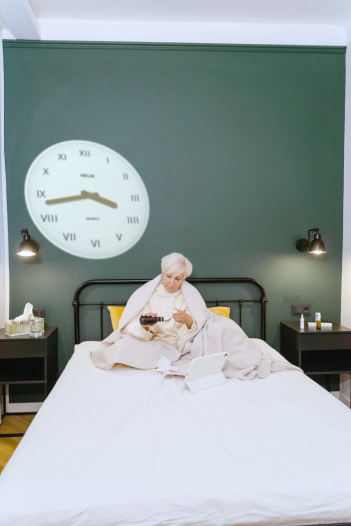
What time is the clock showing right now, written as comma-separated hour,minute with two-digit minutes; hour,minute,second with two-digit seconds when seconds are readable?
3,43
